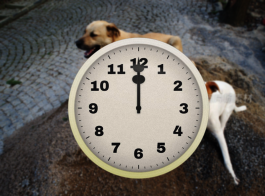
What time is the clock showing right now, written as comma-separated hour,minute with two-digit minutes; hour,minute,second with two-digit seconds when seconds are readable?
12,00
